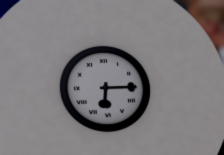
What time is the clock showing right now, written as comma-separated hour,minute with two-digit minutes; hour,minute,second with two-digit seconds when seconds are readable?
6,15
